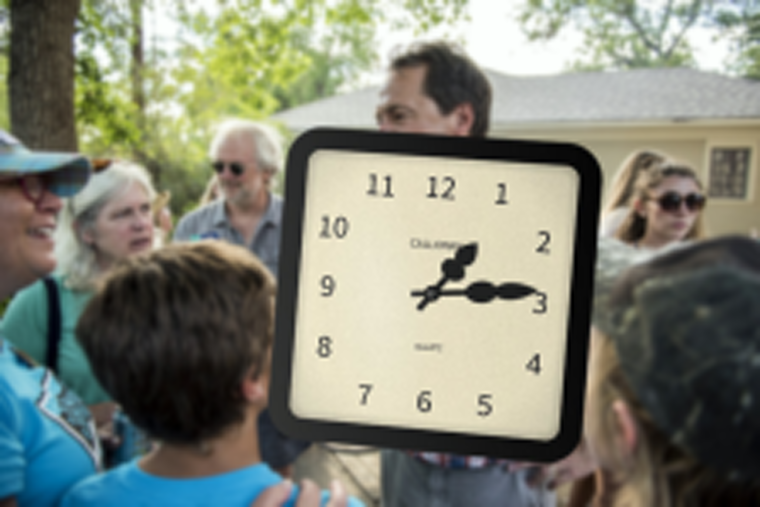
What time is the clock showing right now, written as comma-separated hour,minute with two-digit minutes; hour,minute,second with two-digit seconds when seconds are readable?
1,14
